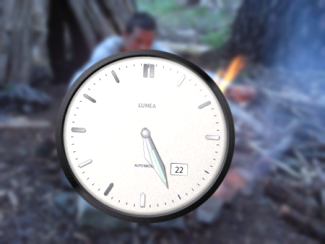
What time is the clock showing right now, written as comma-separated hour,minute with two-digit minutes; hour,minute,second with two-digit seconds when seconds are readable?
5,26
